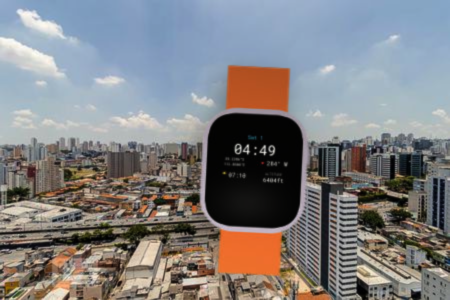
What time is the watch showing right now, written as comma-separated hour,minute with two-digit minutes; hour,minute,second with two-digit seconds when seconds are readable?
4,49
